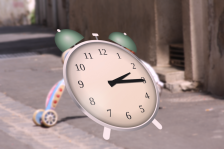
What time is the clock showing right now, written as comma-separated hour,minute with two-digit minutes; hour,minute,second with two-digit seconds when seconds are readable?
2,15
